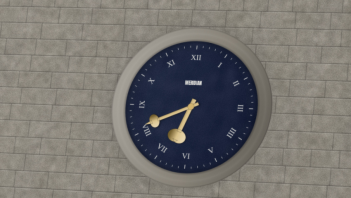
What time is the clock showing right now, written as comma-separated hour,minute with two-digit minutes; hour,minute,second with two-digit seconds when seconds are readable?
6,41
